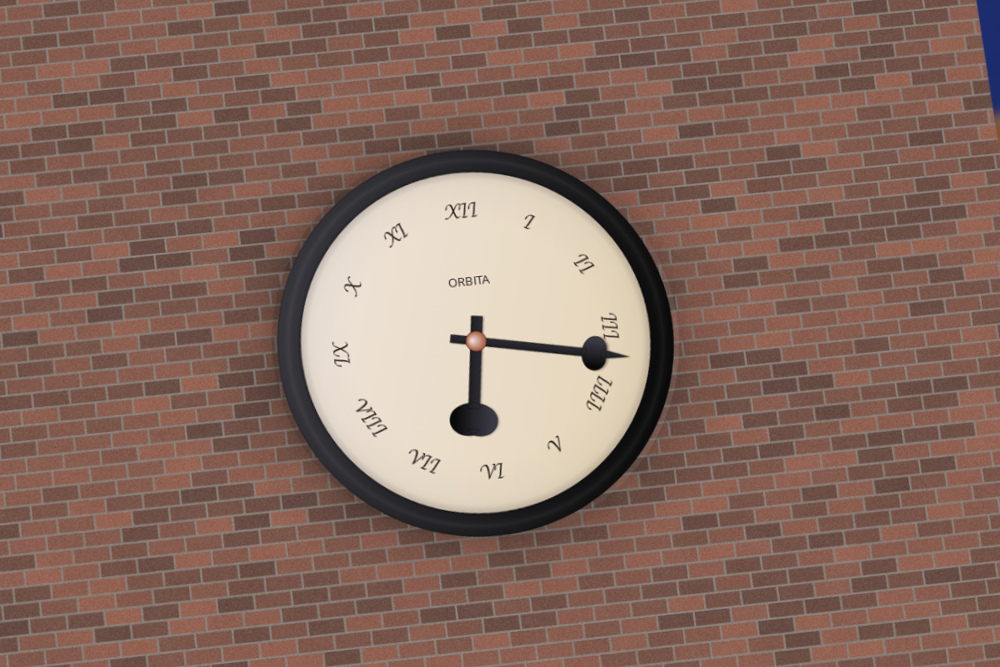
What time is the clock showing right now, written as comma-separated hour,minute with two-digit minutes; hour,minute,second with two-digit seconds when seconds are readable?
6,17
